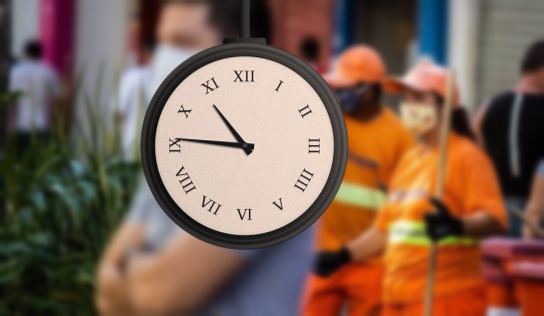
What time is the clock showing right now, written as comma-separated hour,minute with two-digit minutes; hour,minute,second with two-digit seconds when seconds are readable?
10,46
